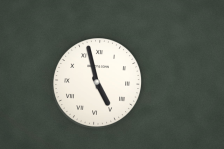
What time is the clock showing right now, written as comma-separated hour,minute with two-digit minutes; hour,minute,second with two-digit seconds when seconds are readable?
4,57
